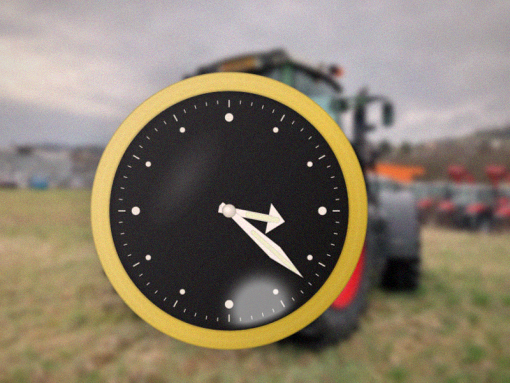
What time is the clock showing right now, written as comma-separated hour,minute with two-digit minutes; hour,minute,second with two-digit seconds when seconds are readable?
3,22
